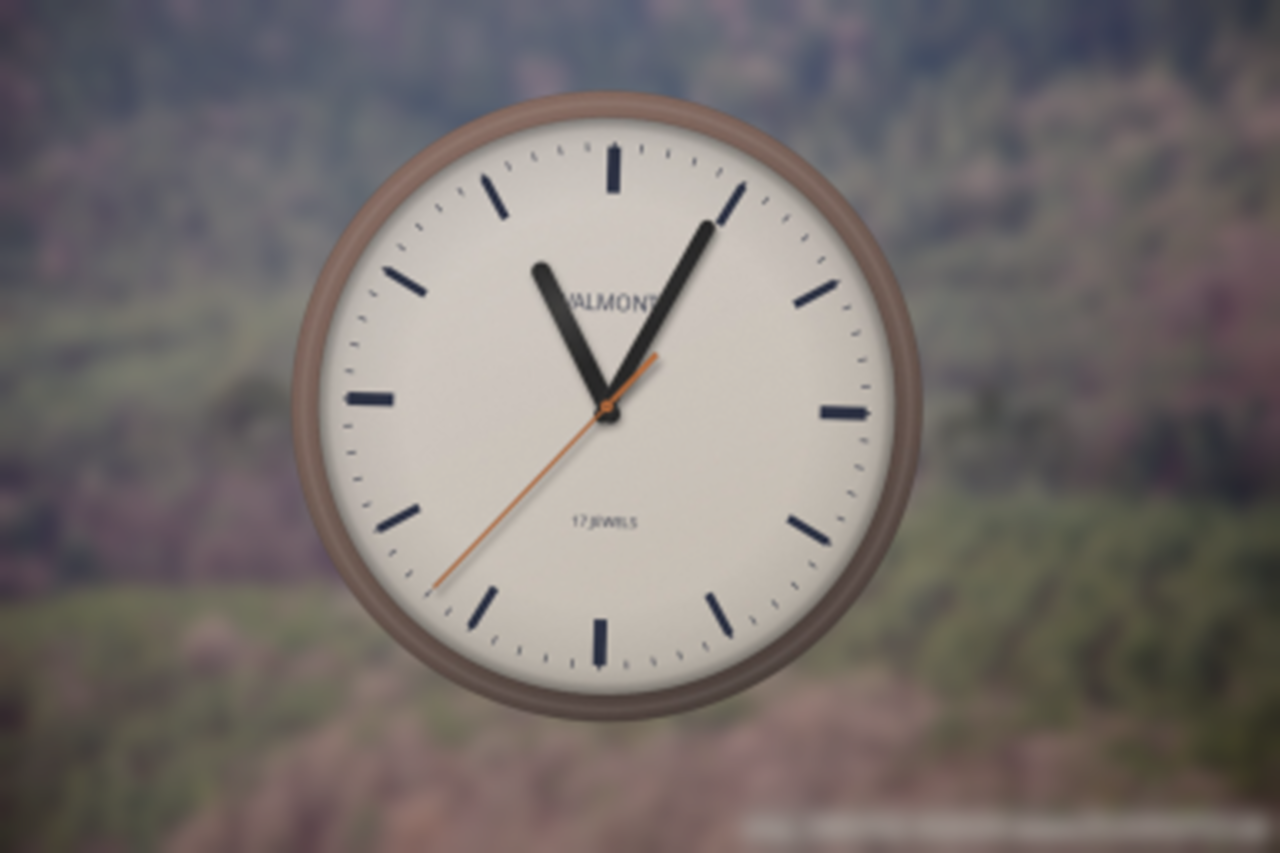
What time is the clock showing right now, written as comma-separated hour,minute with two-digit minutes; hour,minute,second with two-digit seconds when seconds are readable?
11,04,37
